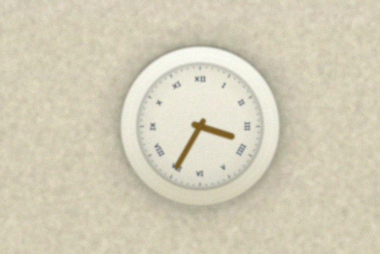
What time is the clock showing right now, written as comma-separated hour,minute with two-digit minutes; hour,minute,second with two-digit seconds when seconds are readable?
3,35
